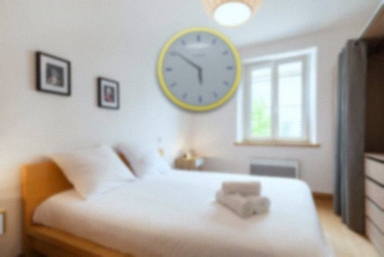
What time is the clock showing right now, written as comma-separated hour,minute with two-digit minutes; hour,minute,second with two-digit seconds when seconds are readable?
5,51
